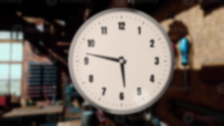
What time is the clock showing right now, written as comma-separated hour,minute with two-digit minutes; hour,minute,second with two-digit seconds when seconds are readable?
5,47
